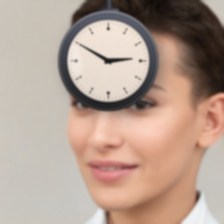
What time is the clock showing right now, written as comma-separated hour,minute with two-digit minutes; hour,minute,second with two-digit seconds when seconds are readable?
2,50
